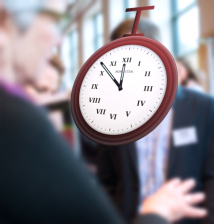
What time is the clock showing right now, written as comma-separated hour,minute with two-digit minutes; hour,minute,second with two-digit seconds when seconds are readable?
11,52
